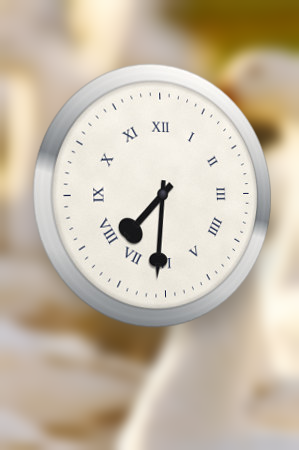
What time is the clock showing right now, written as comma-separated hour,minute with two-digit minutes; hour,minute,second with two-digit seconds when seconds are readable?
7,31
